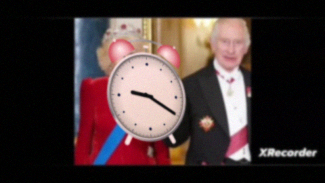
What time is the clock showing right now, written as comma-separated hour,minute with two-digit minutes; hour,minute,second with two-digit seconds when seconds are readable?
9,20
